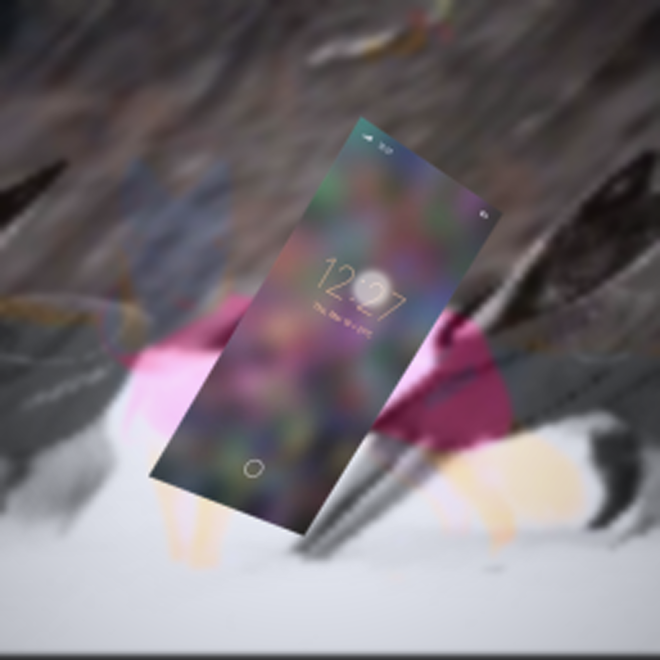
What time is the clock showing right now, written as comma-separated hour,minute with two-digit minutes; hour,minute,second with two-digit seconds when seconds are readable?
12,27
